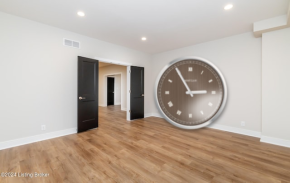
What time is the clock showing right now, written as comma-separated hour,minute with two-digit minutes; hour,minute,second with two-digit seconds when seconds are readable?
2,55
